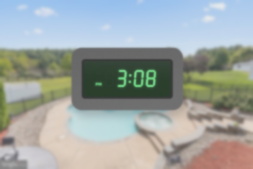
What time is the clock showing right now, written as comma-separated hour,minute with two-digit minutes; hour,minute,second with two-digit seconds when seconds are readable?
3,08
